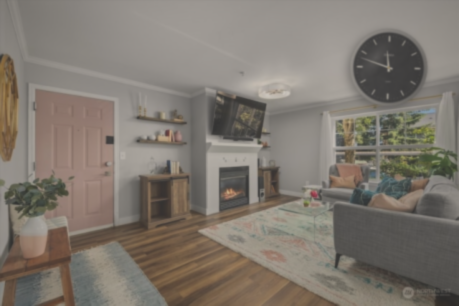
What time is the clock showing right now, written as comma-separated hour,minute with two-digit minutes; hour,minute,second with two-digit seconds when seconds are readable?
11,48
